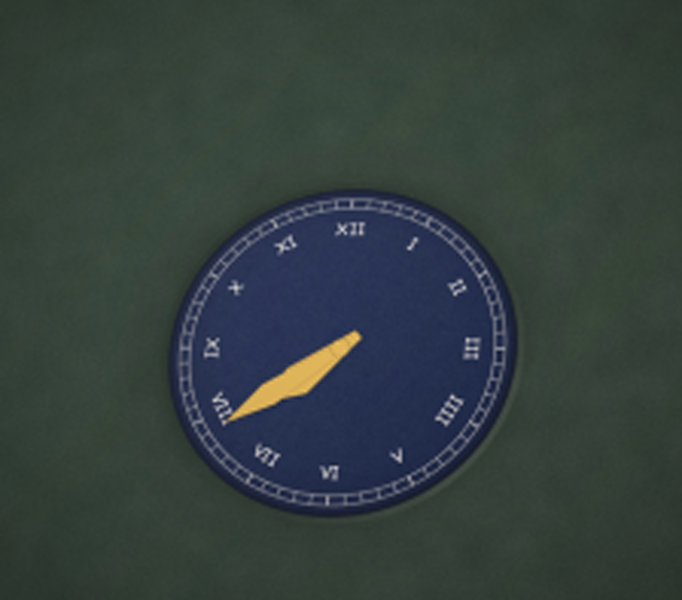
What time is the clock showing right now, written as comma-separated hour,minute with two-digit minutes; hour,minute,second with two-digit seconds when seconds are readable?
7,39
